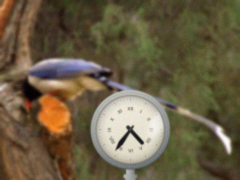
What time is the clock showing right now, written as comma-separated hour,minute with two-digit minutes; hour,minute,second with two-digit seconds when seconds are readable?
4,36
